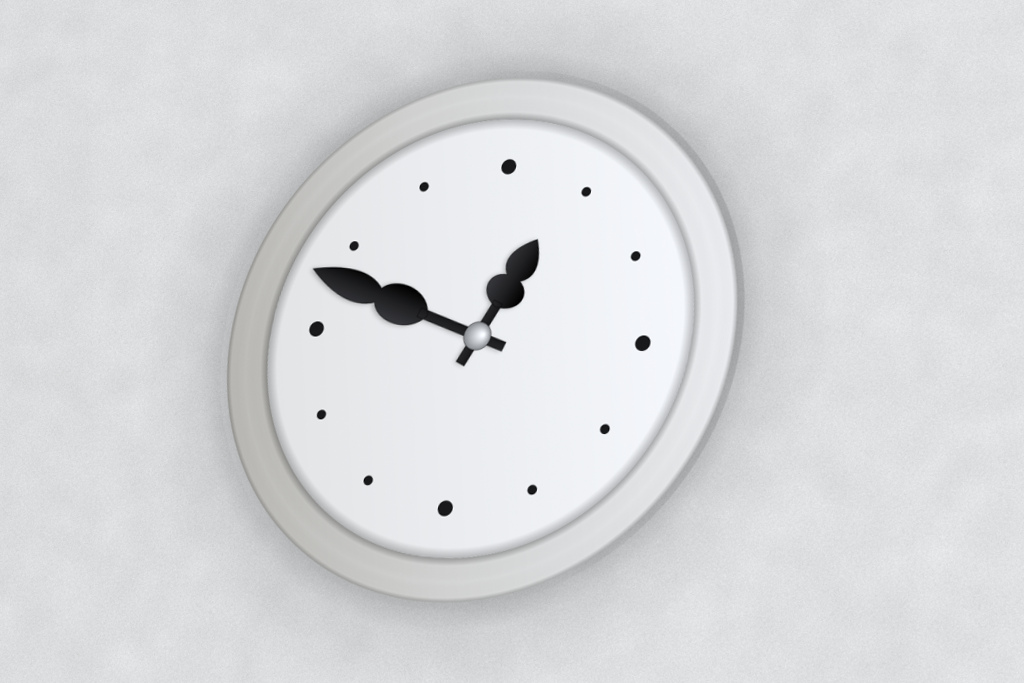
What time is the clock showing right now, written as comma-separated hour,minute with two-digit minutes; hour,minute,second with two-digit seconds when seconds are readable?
12,48
